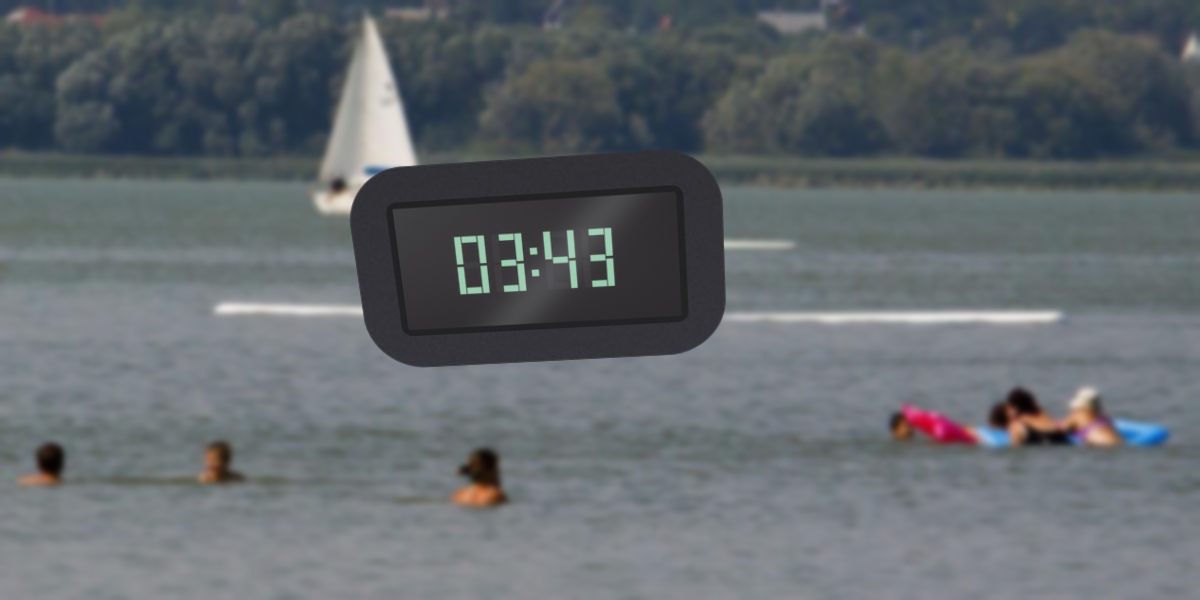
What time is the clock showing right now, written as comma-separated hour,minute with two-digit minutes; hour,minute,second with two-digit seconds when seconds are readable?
3,43
